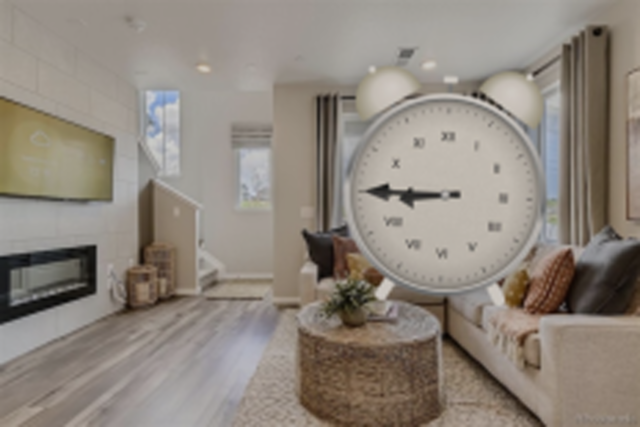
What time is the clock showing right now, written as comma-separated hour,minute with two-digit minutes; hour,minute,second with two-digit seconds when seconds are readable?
8,45
